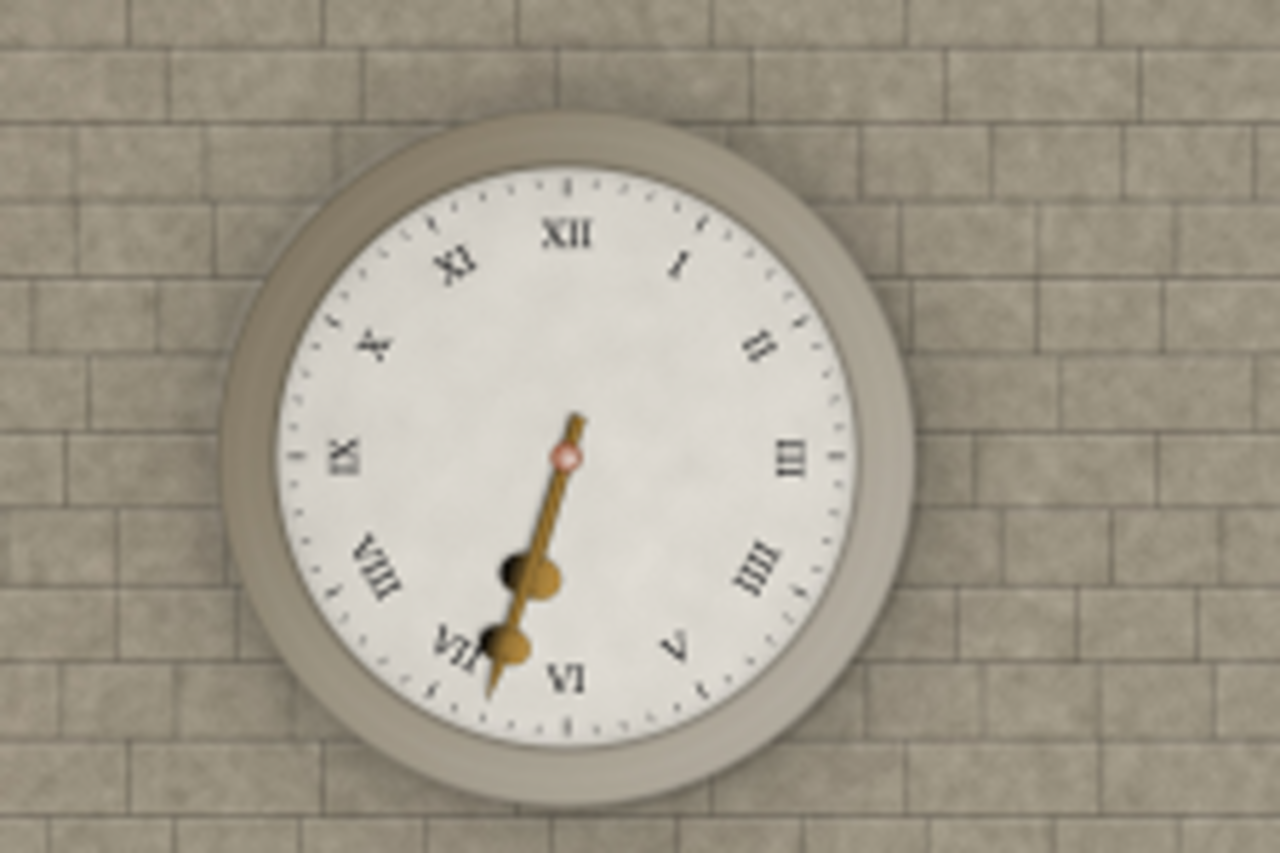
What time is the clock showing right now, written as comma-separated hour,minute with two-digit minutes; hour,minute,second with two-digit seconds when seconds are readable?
6,33
